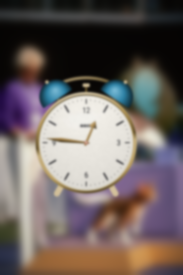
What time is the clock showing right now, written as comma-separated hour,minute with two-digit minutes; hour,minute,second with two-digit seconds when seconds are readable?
12,46
